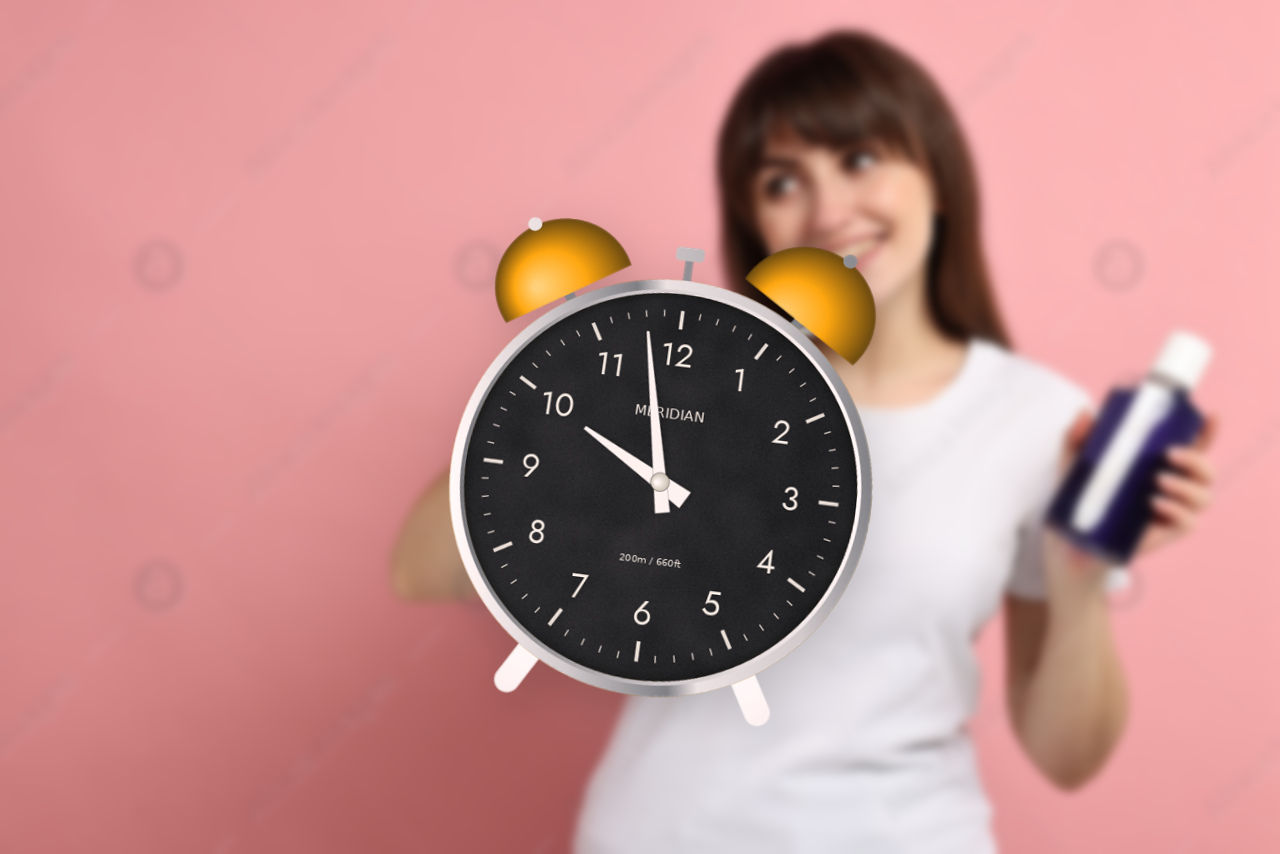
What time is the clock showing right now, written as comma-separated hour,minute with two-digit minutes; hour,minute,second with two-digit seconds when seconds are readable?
9,58
